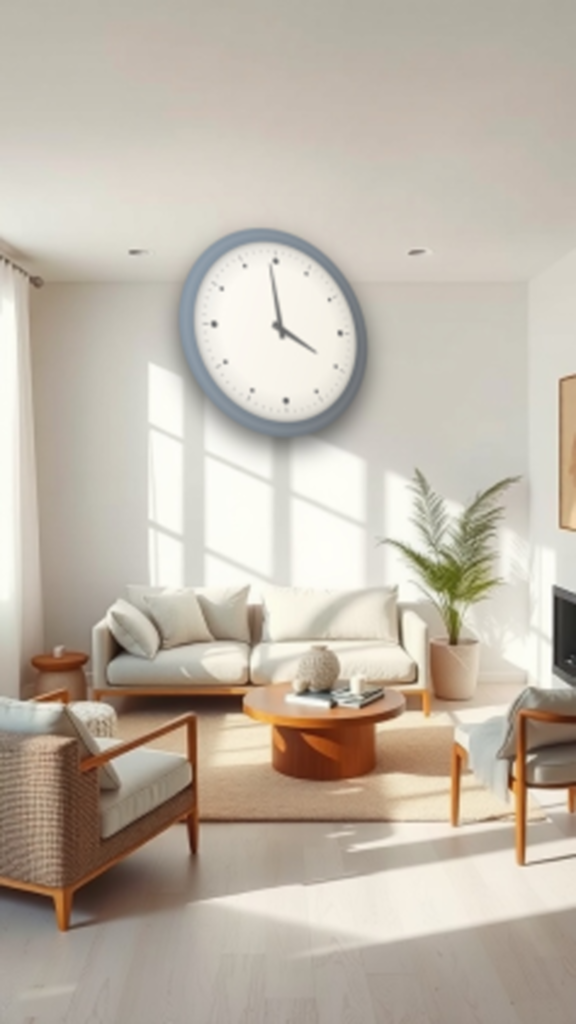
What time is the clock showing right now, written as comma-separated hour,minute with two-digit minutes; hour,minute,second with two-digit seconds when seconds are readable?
3,59
